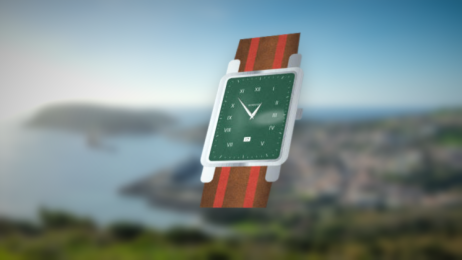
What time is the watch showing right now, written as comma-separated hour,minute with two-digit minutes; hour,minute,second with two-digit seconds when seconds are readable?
12,53
